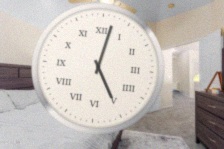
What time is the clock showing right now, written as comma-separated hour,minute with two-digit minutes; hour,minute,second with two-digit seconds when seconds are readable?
5,02
